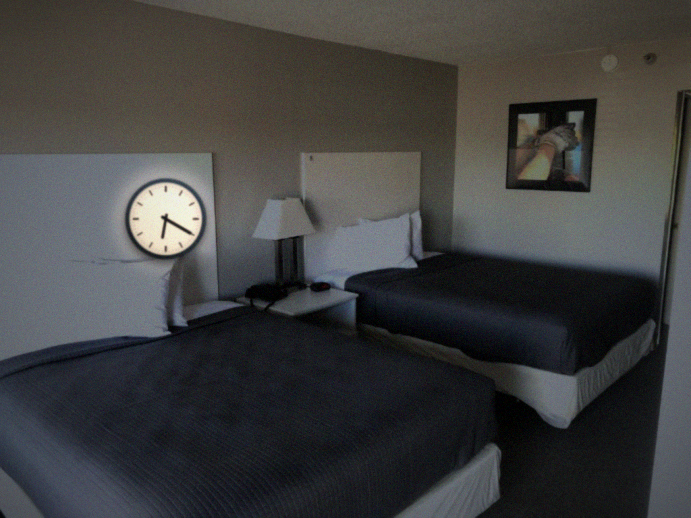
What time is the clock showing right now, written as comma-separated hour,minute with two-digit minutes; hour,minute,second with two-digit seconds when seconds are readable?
6,20
